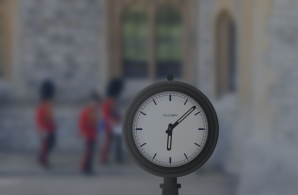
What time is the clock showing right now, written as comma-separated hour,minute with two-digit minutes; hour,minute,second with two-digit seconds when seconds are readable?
6,08
